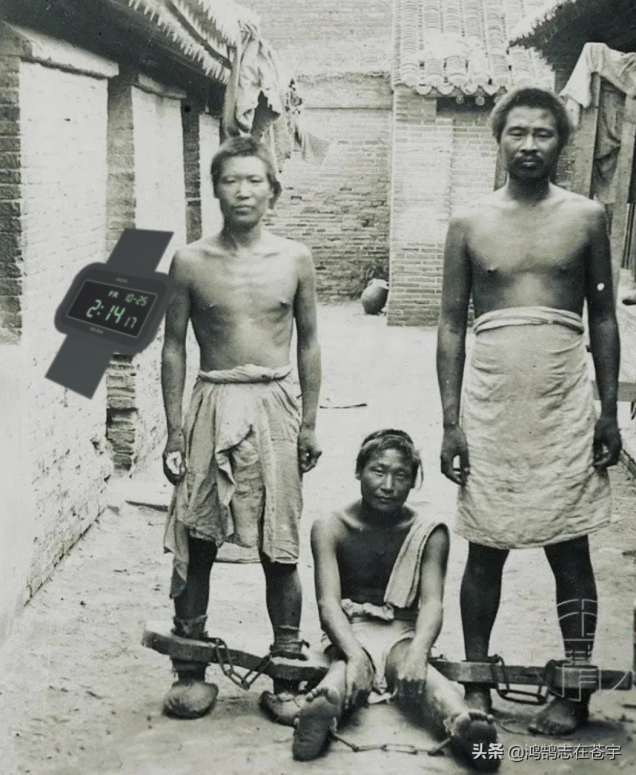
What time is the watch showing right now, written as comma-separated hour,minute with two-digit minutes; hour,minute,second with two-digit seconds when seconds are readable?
2,14,17
